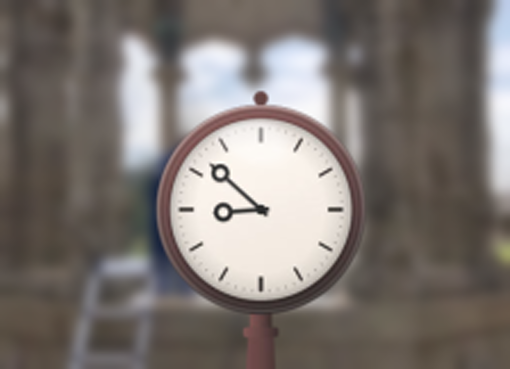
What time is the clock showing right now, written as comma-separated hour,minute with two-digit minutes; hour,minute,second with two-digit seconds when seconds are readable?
8,52
